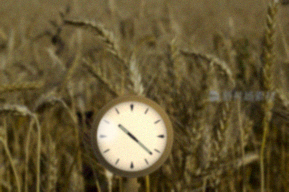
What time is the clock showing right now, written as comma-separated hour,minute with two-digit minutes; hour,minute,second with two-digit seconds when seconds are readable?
10,22
